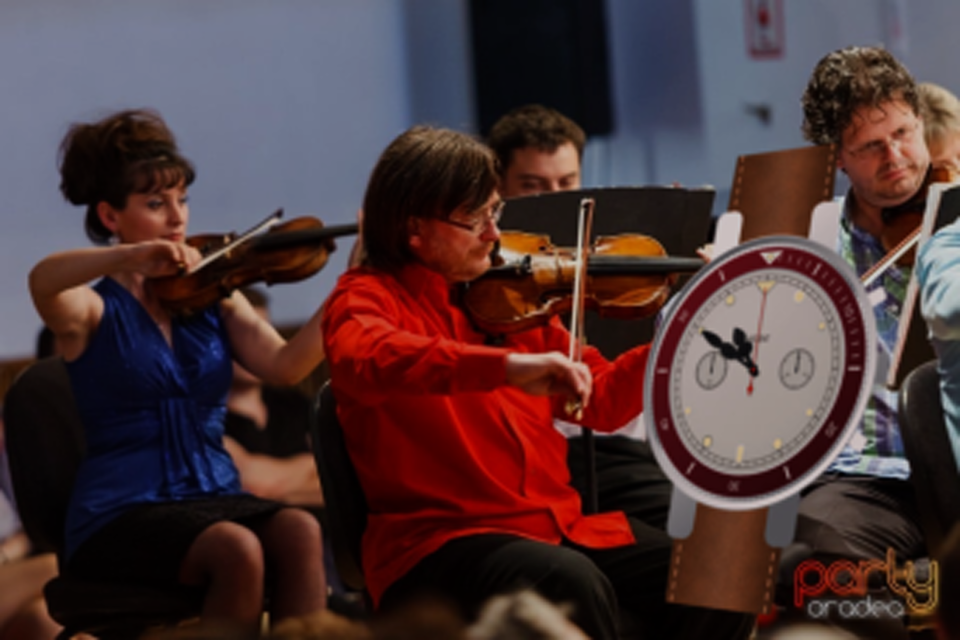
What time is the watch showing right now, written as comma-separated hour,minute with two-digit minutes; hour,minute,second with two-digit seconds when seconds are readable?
10,50
